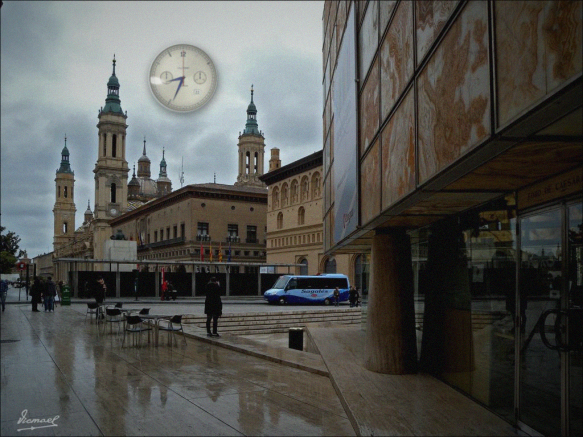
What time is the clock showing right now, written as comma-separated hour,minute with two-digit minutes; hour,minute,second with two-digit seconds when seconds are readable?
8,34
